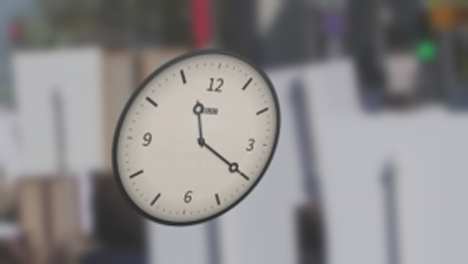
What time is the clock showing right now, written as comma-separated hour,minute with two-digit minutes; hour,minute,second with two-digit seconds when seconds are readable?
11,20
